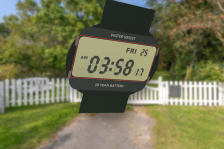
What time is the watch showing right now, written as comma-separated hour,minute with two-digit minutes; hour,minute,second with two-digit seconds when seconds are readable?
3,58,17
